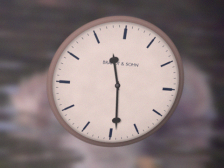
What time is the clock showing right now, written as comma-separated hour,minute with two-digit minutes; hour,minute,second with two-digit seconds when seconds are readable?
11,29
